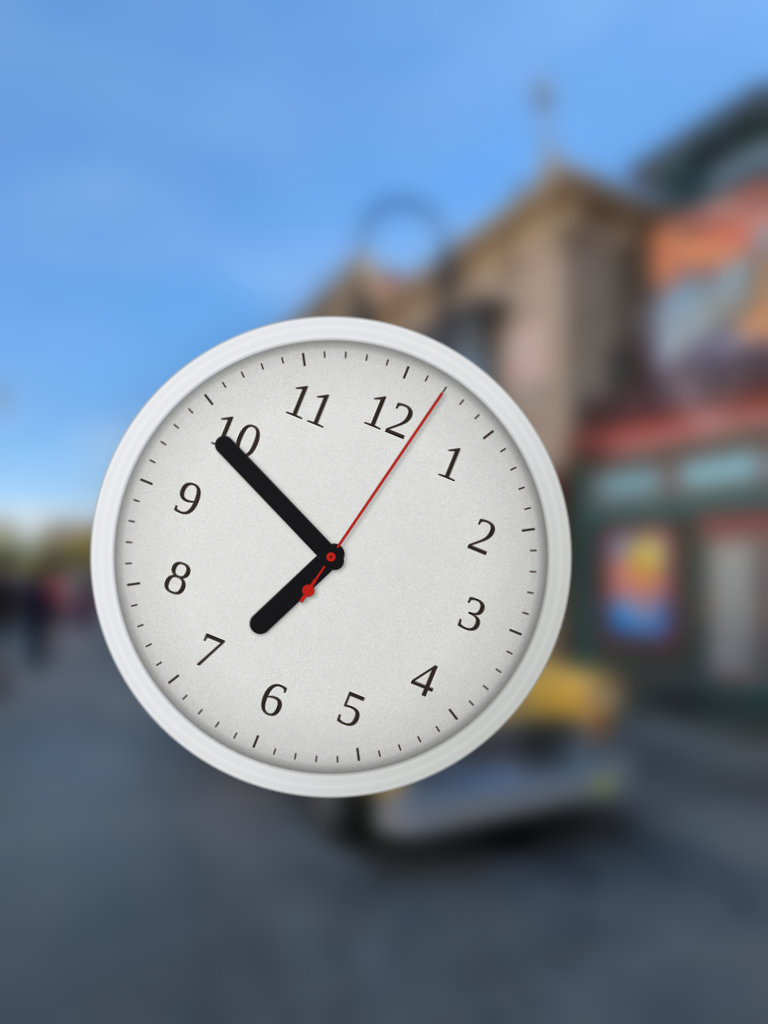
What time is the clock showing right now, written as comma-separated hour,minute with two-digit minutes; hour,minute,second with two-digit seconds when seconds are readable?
6,49,02
